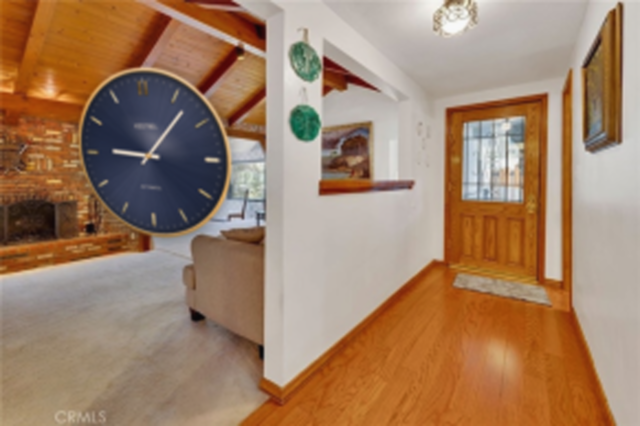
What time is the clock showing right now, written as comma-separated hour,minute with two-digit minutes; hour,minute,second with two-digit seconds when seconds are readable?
9,07
